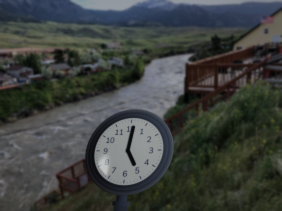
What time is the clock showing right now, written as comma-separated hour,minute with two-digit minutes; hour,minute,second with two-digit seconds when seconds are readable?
5,01
